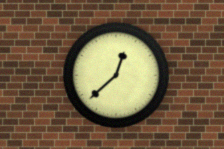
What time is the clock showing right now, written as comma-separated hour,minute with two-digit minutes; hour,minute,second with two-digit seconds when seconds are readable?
12,38
